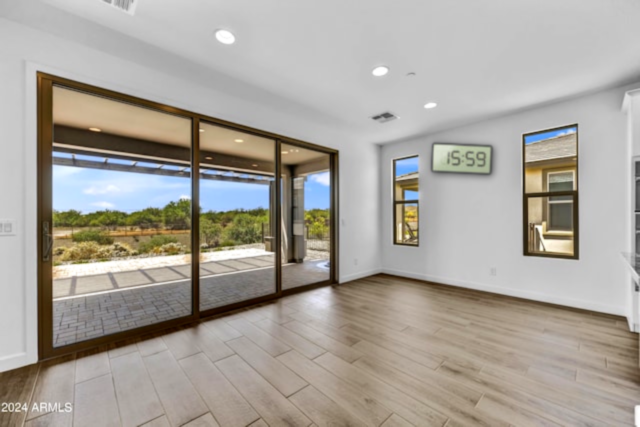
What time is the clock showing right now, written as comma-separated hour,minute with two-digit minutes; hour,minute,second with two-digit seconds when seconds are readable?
15,59
